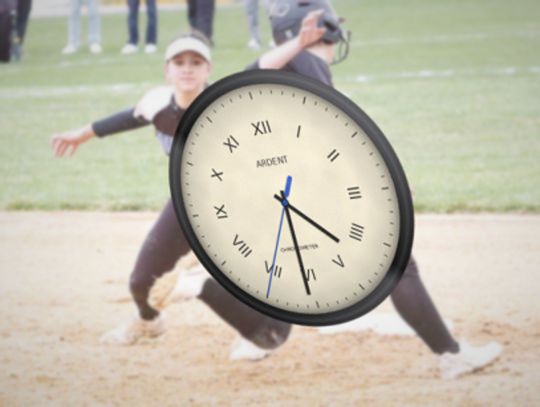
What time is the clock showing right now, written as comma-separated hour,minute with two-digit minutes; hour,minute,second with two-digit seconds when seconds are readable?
4,30,35
